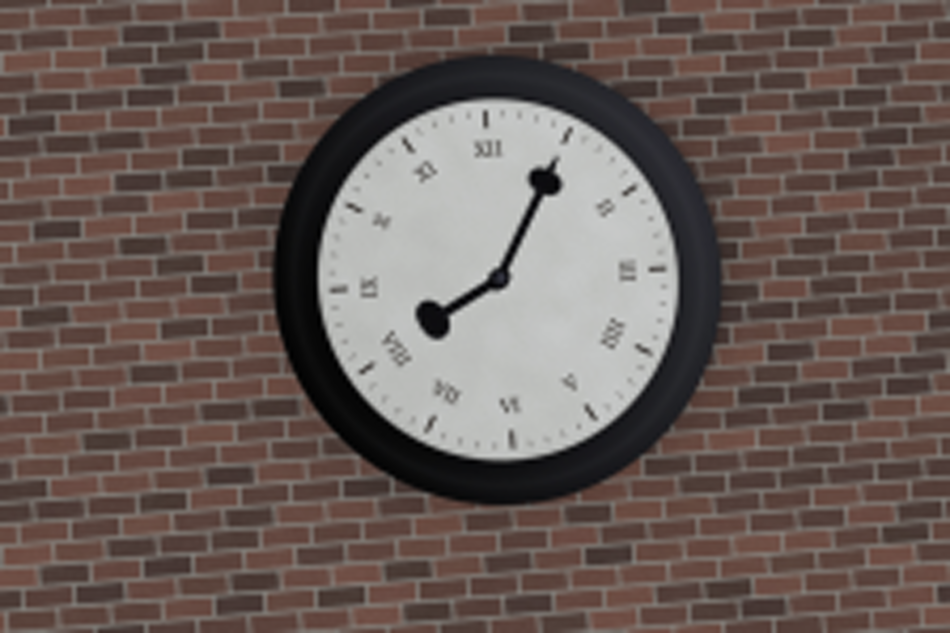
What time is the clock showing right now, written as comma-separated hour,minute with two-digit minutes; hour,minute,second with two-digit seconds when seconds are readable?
8,05
